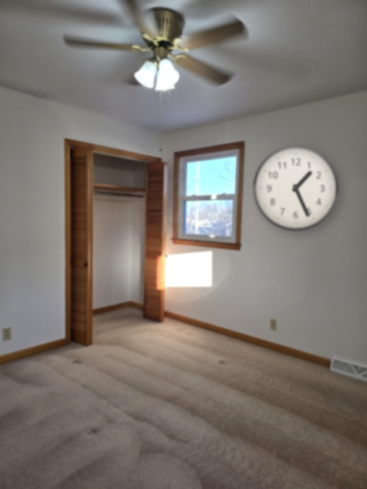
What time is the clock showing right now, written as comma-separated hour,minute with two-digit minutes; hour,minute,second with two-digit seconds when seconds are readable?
1,26
